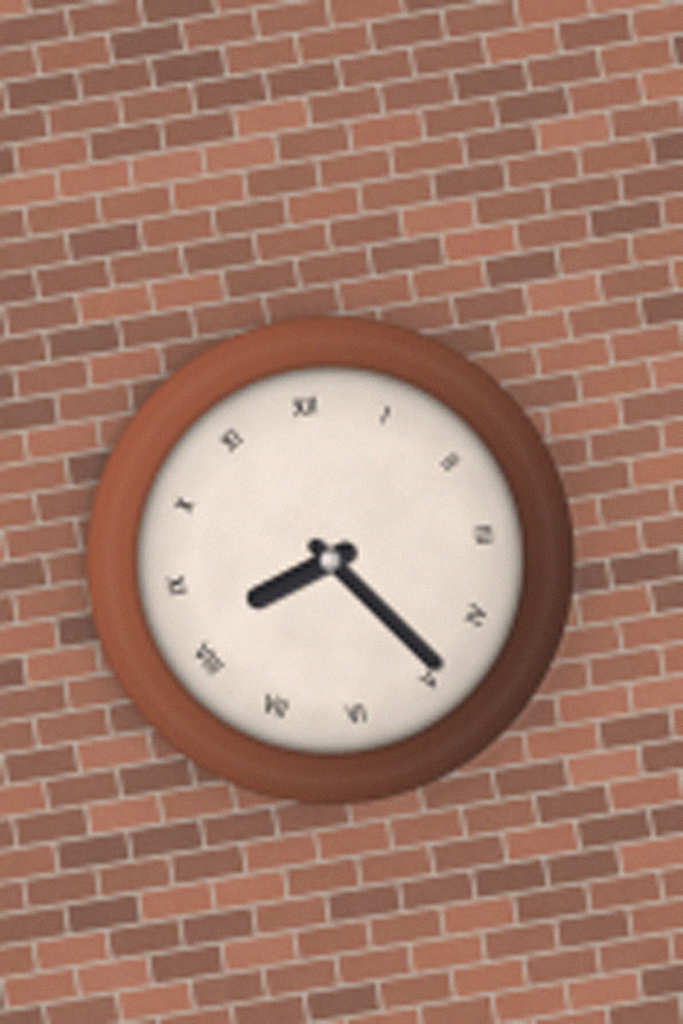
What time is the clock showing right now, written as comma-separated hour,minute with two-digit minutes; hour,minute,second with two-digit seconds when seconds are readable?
8,24
